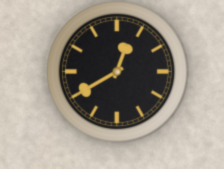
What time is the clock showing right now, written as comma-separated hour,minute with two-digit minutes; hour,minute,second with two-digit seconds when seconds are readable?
12,40
